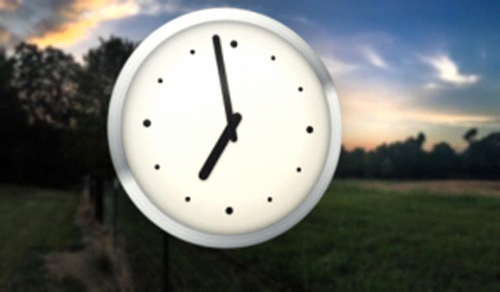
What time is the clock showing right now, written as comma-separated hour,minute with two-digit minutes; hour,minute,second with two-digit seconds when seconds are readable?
6,58
